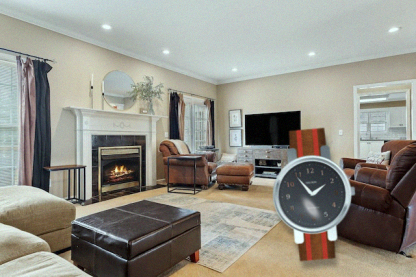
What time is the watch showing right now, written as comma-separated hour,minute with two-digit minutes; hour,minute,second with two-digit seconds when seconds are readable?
1,54
